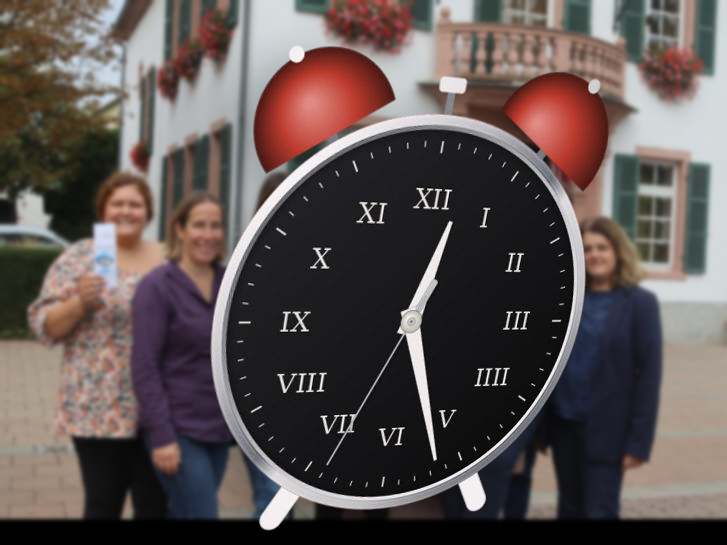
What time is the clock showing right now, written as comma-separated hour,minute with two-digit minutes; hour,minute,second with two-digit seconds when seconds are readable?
12,26,34
